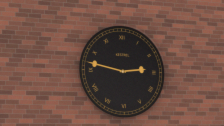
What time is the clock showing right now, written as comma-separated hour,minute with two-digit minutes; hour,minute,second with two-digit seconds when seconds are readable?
2,47
